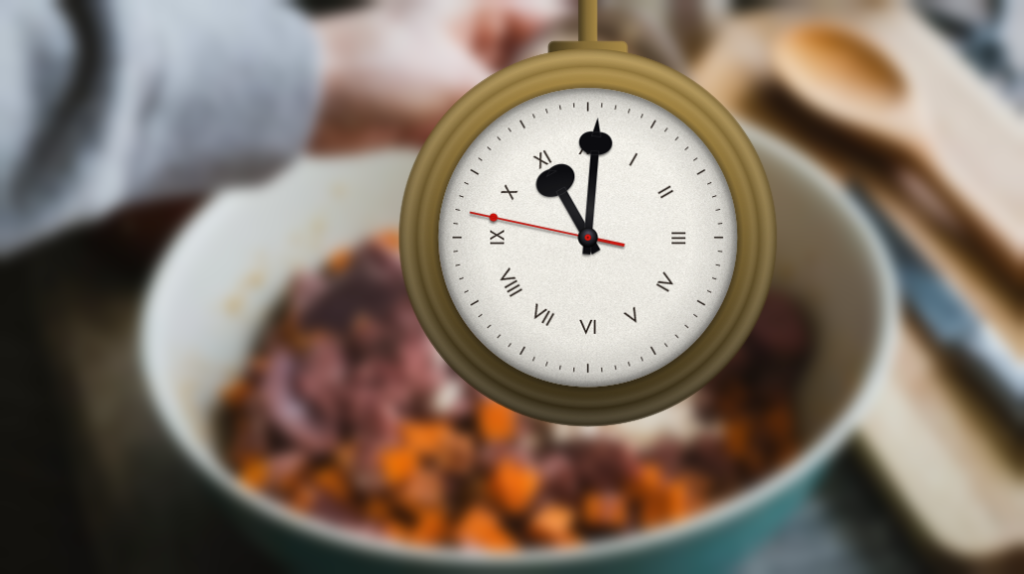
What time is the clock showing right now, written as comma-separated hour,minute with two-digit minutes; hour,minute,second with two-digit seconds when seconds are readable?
11,00,47
